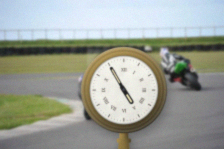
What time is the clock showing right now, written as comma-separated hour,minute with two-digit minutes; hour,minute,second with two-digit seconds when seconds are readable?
4,55
